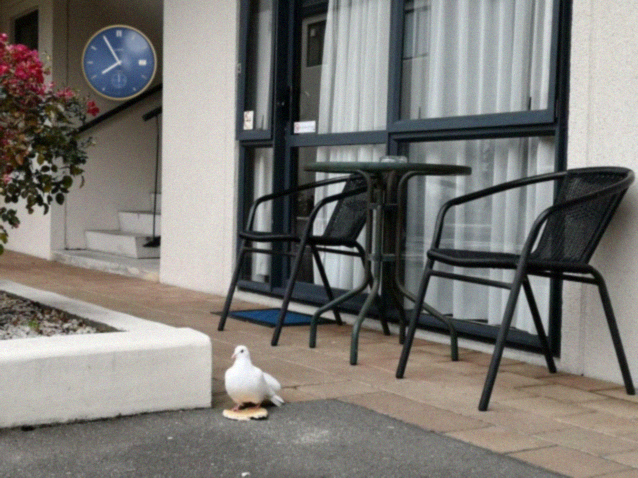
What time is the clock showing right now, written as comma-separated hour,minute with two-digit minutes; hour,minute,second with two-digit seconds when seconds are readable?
7,55
